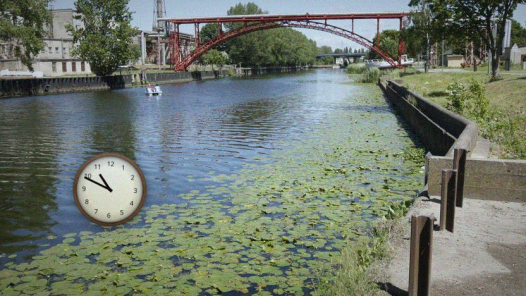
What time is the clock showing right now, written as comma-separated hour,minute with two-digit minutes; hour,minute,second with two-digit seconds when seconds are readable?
10,49
